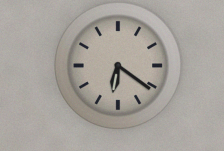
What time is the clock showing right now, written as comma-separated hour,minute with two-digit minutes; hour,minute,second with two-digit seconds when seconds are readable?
6,21
